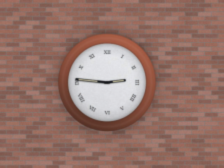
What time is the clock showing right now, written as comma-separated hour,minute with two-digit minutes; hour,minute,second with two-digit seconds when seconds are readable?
2,46
